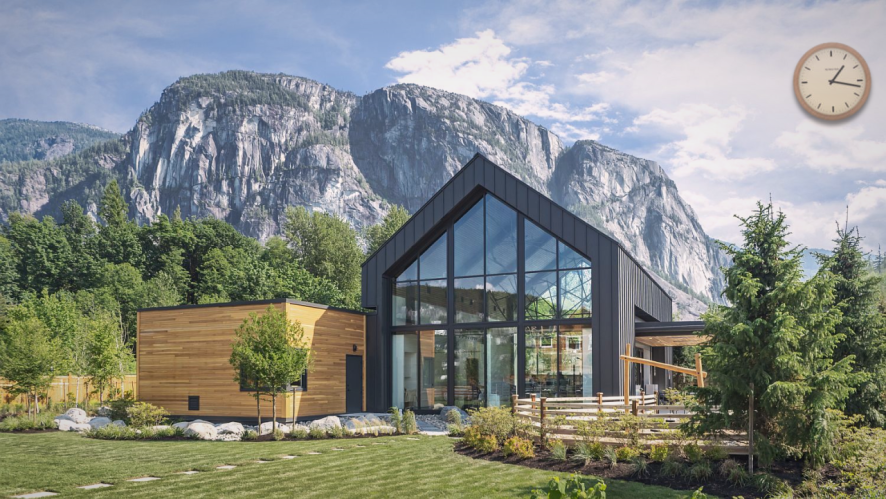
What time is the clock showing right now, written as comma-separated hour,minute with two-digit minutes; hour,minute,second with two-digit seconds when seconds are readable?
1,17
